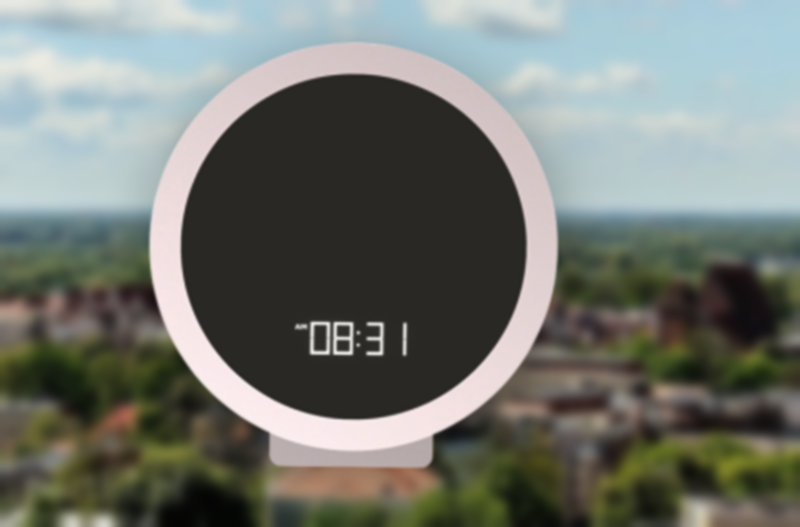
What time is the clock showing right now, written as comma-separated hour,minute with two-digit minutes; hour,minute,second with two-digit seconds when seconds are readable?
8,31
